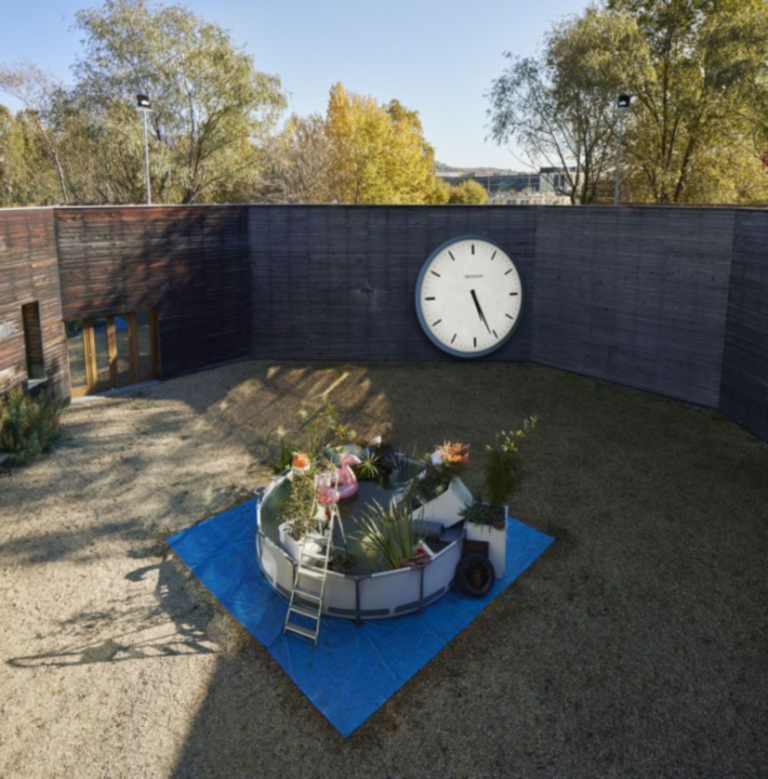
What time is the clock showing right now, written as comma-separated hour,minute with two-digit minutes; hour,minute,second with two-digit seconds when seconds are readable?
5,26
